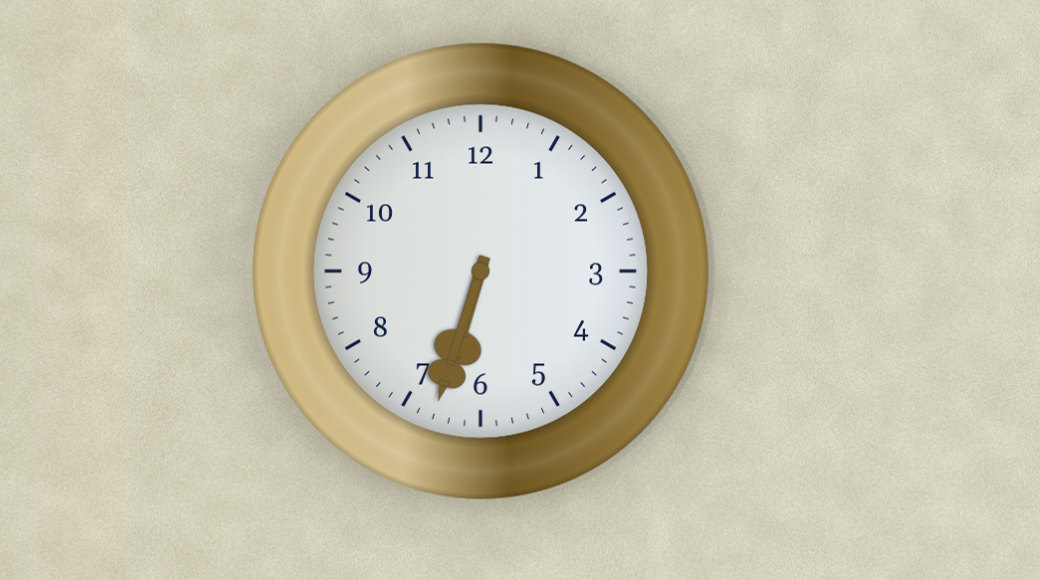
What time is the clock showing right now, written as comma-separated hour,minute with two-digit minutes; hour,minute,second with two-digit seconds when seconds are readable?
6,33
